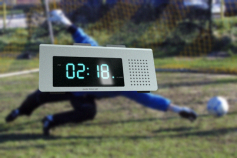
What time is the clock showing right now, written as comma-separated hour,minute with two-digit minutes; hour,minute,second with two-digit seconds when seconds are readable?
2,18
